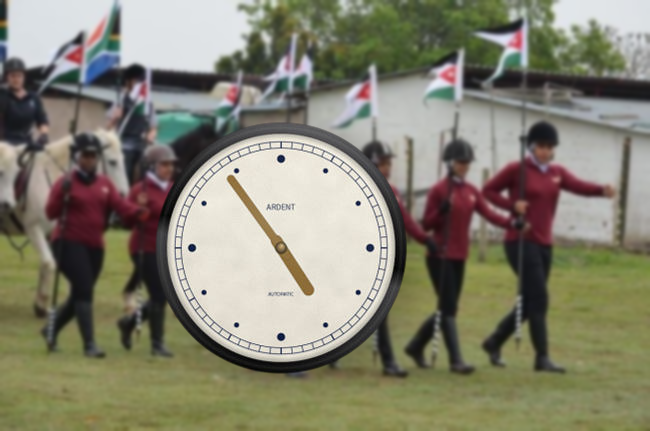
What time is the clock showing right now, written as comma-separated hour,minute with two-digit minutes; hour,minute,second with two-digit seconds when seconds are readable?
4,54
